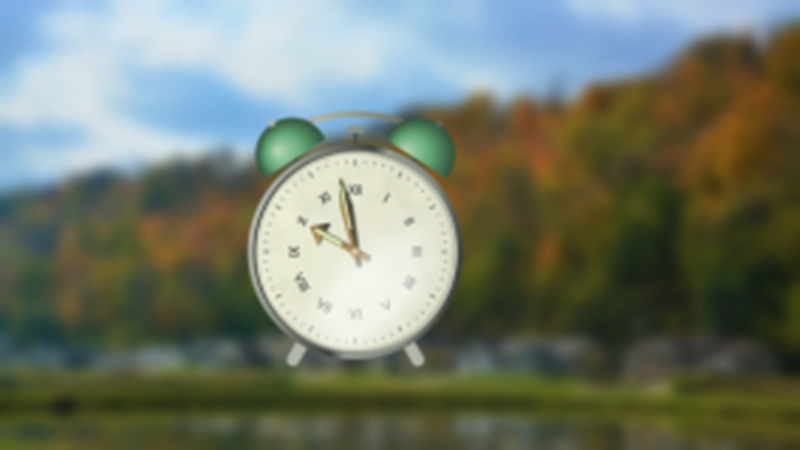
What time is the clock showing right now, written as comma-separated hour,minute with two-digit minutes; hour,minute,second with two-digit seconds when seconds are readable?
9,58
